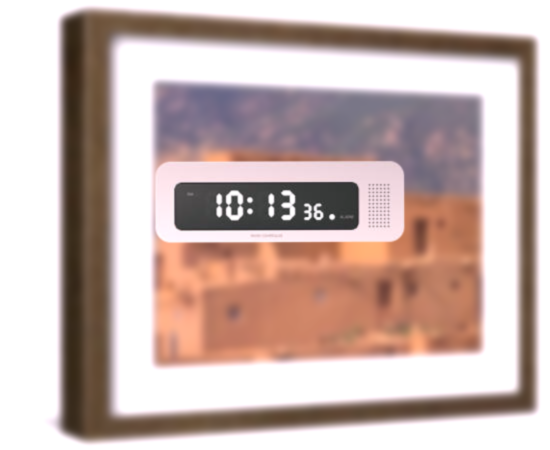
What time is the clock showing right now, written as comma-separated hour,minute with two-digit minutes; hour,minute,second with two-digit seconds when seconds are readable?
10,13,36
